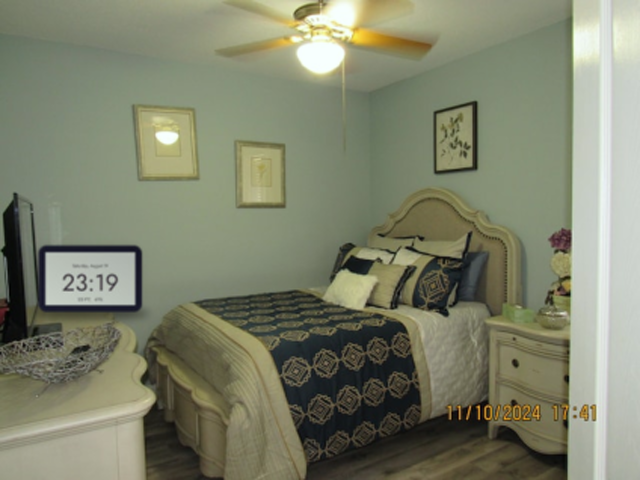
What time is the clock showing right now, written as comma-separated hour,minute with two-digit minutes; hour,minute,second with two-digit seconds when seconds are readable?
23,19
